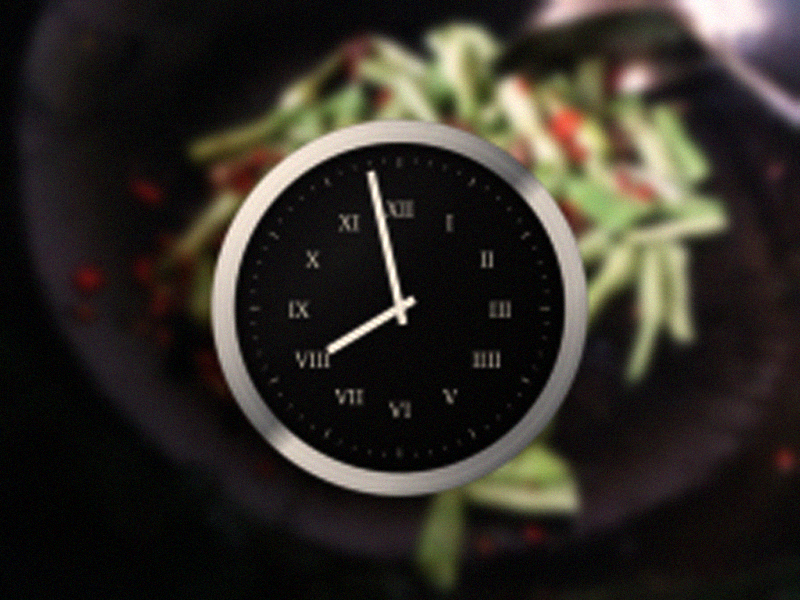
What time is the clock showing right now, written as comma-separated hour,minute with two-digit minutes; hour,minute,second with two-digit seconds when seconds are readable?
7,58
